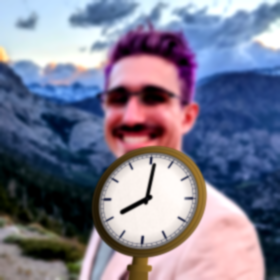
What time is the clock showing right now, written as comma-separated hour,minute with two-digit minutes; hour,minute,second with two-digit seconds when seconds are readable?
8,01
